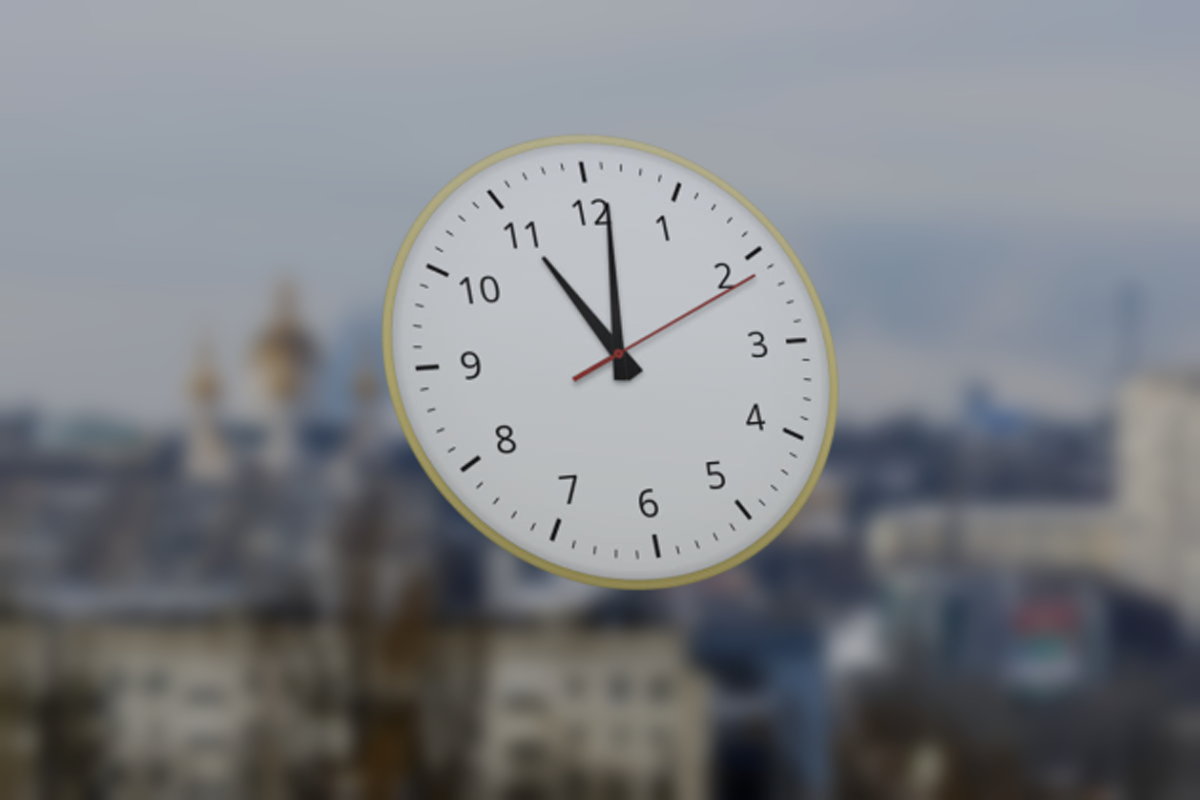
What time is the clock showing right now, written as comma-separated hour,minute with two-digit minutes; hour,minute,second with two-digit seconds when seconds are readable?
11,01,11
